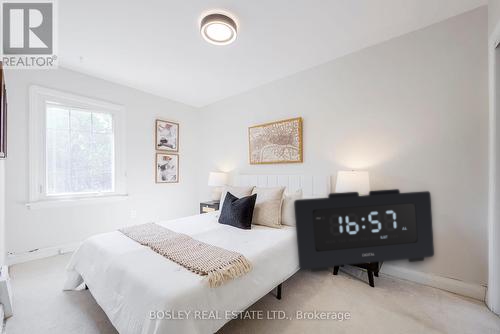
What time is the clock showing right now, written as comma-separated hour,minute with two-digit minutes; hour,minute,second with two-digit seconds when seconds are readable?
16,57
